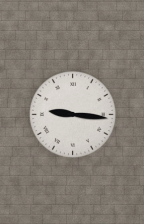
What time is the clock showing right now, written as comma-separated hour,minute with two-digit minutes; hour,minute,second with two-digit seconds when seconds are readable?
9,16
